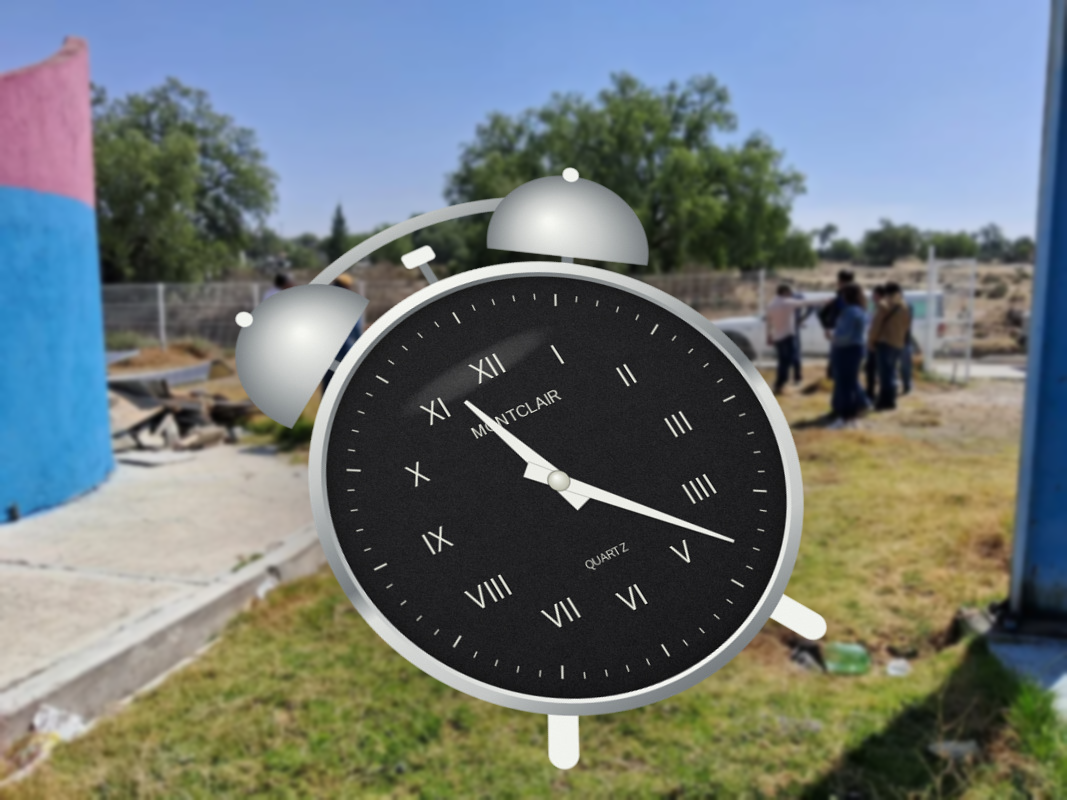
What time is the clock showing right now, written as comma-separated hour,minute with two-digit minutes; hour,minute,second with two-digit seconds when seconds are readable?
11,23
